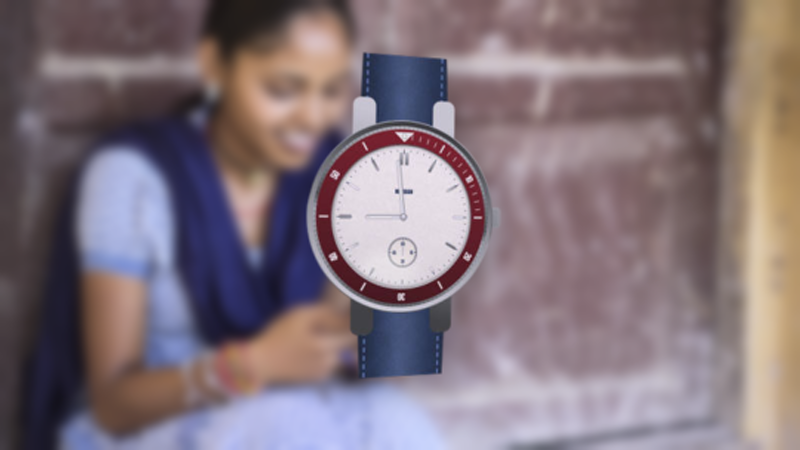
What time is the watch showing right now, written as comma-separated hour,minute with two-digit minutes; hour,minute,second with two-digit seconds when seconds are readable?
8,59
